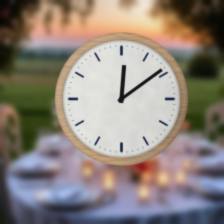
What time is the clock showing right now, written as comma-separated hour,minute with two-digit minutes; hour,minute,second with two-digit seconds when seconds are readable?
12,09
